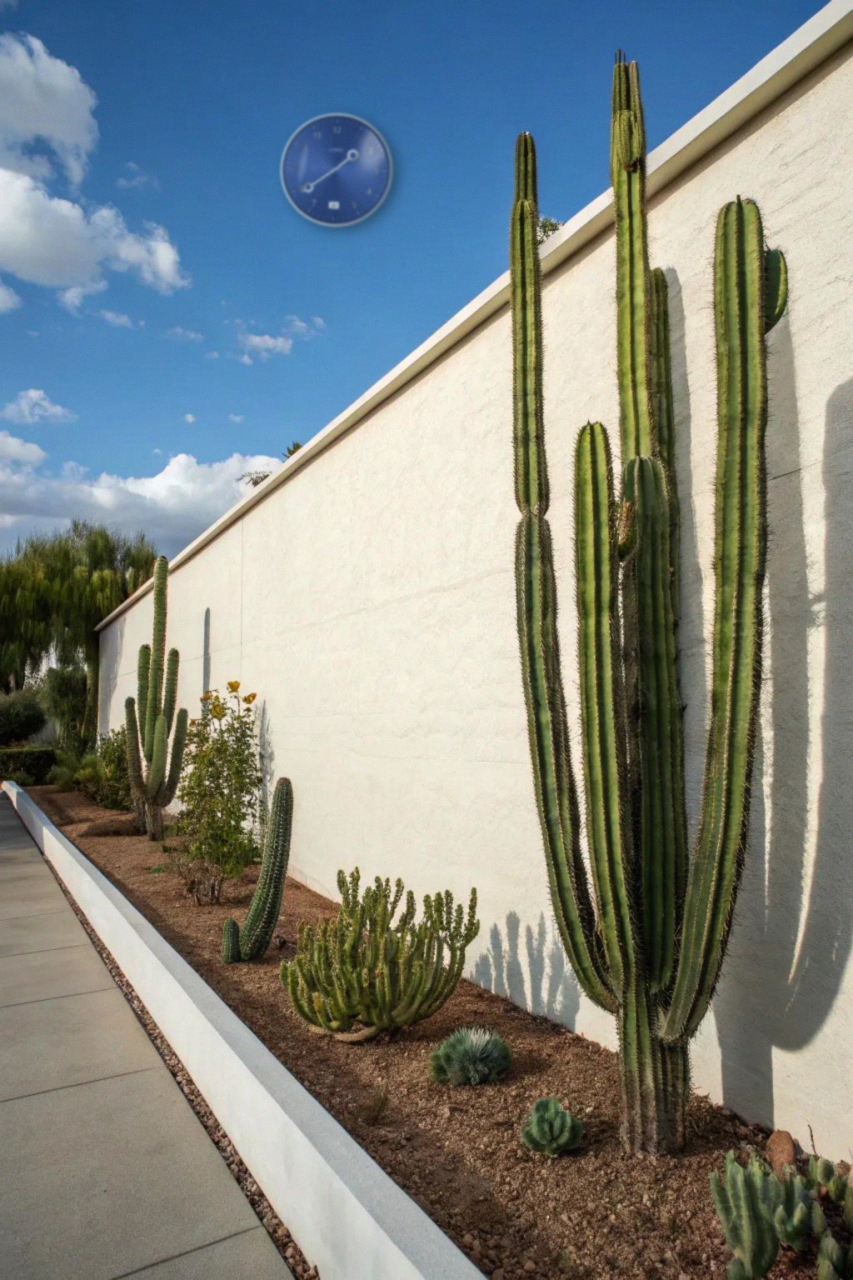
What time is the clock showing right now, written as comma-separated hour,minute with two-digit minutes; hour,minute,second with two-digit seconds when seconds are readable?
1,39
